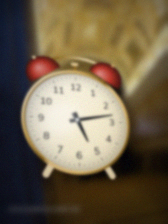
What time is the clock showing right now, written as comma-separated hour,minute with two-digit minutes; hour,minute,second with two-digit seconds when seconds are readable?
5,13
